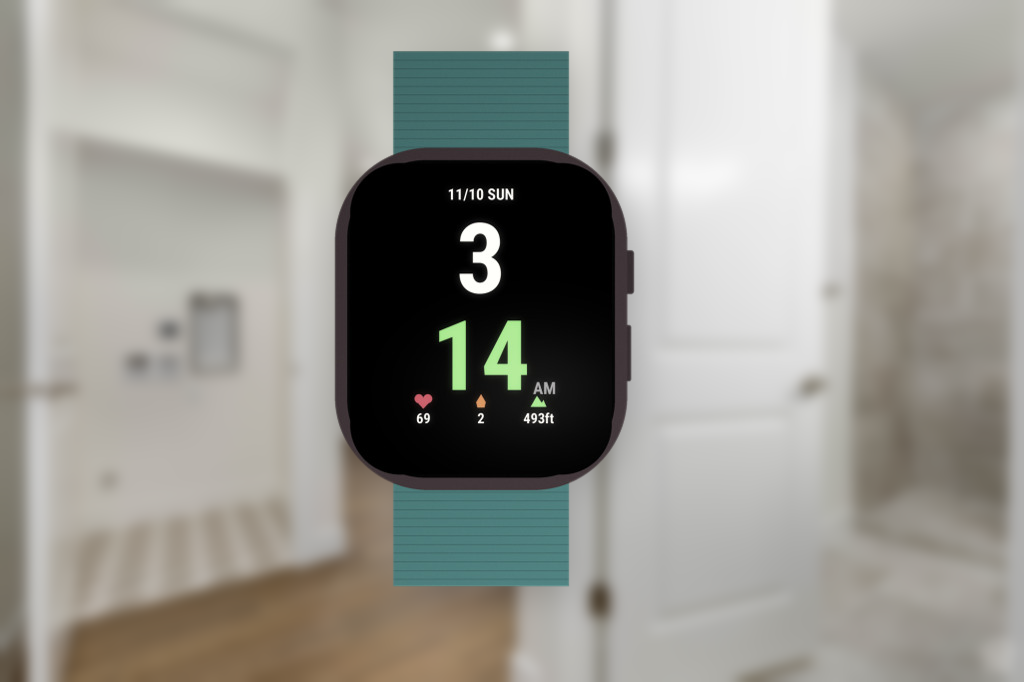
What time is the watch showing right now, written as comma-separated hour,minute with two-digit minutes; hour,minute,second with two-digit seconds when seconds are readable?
3,14
